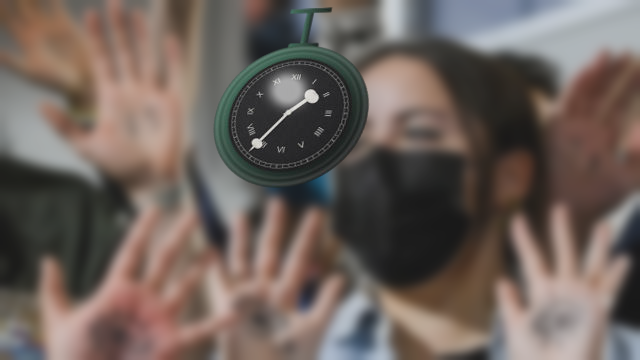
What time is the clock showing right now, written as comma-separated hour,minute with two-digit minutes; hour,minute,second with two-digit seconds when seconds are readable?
1,36
